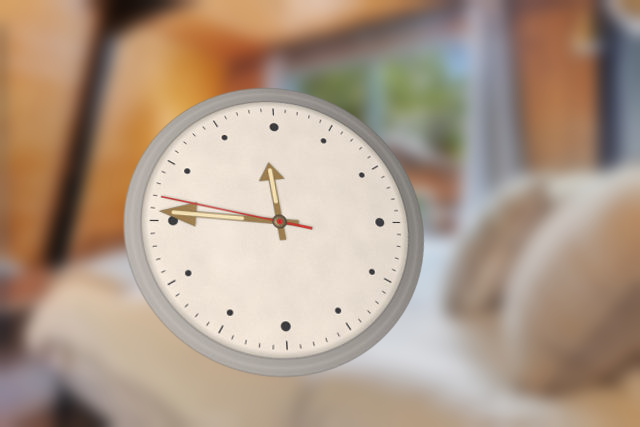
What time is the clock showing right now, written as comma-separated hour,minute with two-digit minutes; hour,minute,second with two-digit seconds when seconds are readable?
11,45,47
